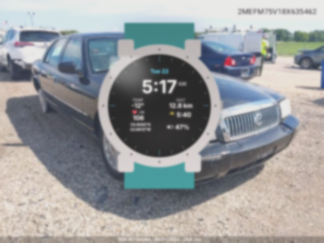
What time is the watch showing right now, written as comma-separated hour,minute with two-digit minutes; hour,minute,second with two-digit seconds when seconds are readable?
5,17
